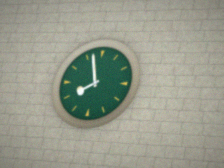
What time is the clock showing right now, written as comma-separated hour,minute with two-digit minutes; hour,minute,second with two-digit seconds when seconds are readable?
7,57
